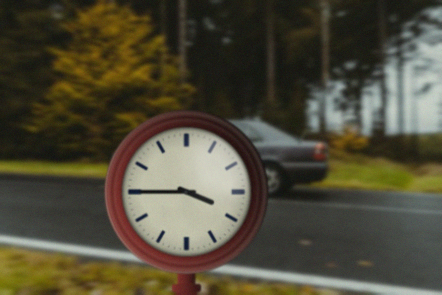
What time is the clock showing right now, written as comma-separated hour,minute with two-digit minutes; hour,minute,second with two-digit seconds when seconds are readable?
3,45
